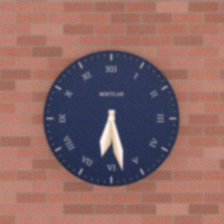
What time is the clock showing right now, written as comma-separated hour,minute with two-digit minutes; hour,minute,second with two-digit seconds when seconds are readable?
6,28
